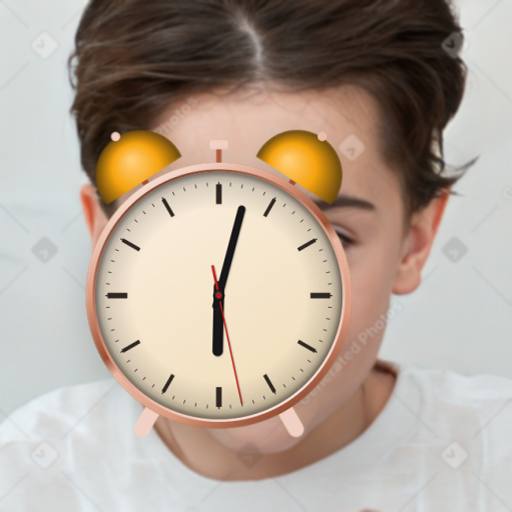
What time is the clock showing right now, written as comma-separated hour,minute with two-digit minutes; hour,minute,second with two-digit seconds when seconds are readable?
6,02,28
